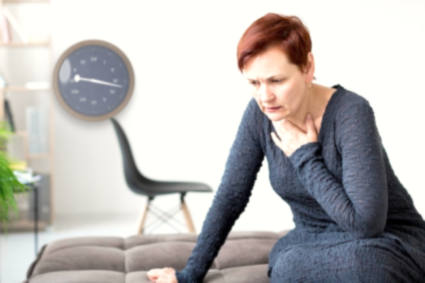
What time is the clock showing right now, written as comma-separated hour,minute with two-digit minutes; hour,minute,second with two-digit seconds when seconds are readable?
9,17
